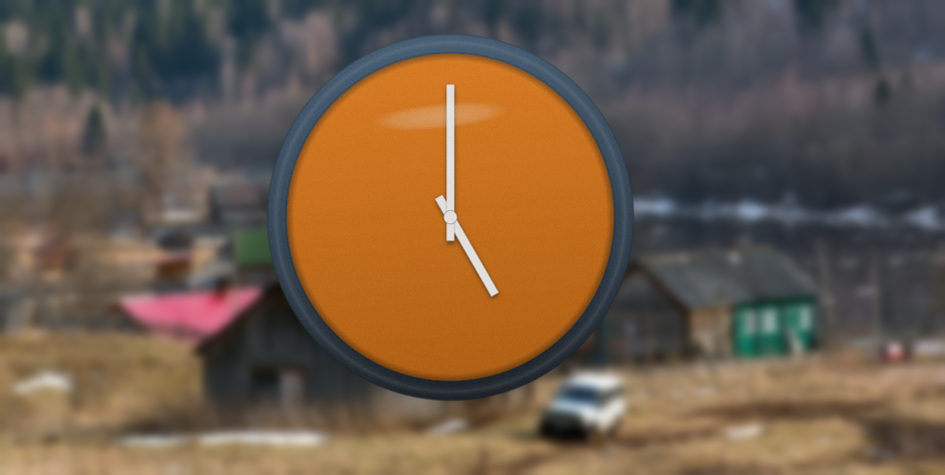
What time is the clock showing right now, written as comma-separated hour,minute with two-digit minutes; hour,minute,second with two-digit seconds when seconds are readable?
5,00
